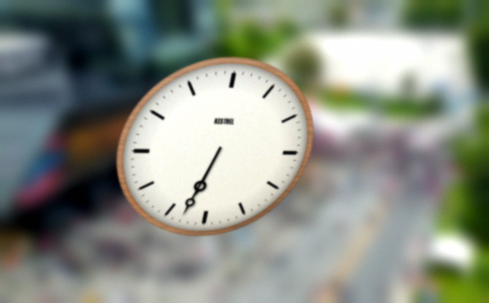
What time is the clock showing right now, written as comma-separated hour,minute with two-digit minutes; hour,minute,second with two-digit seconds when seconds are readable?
6,33
